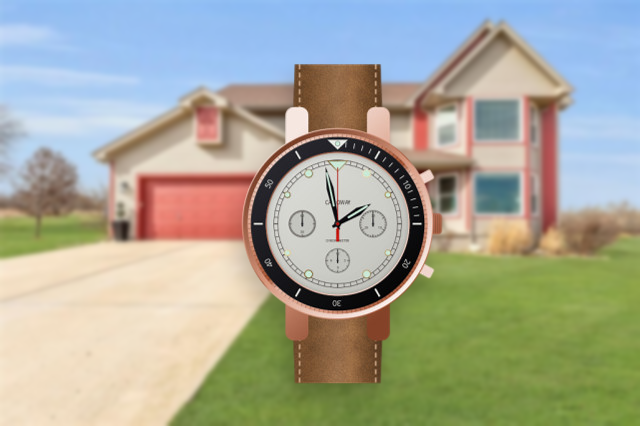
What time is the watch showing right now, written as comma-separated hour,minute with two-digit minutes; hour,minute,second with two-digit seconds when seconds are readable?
1,58
